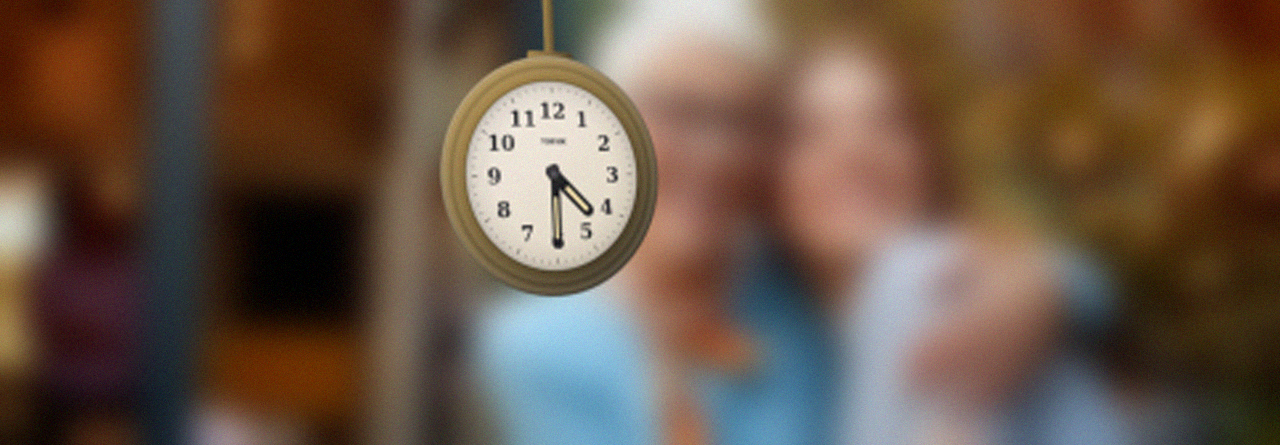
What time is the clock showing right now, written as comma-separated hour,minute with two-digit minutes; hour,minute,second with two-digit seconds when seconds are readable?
4,30
